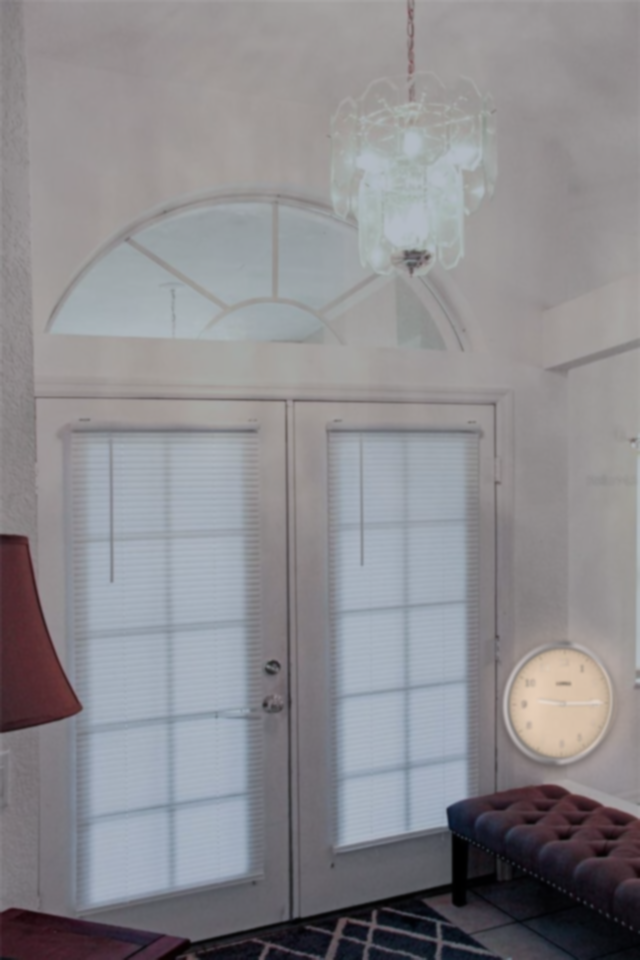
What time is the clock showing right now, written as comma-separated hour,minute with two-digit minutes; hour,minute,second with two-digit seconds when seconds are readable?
9,15
